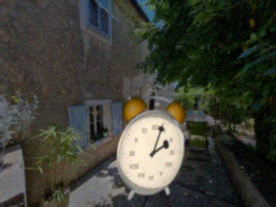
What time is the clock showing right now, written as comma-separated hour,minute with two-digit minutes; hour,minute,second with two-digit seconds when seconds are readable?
2,03
